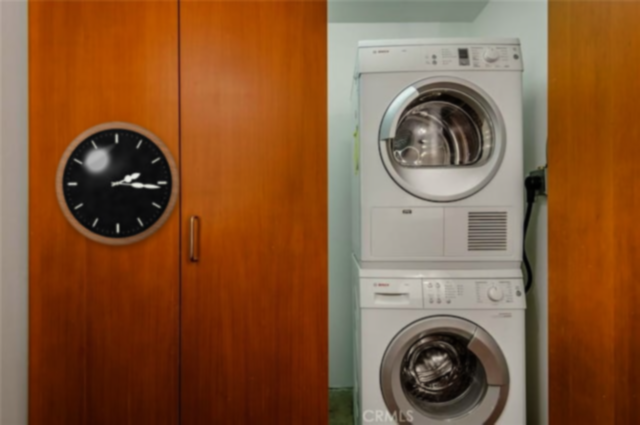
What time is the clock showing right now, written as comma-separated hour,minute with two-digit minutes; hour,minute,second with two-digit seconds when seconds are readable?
2,16
